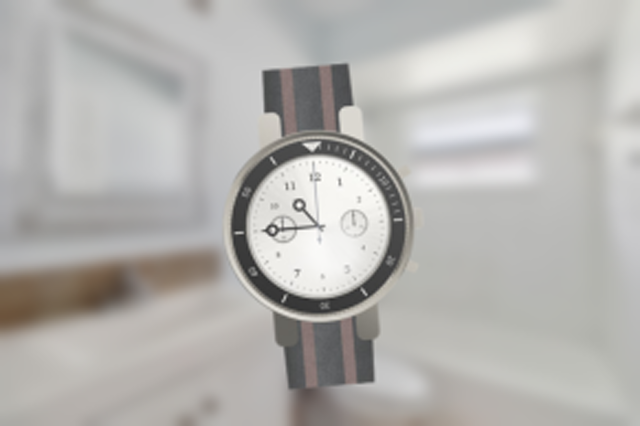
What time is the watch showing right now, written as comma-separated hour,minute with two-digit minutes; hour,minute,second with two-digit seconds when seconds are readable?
10,45
